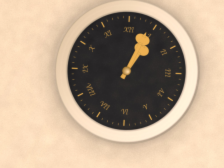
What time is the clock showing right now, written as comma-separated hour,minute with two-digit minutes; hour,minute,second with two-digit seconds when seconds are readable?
1,04
